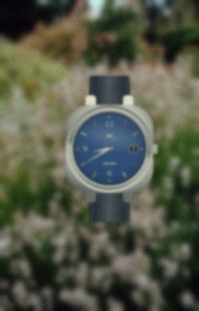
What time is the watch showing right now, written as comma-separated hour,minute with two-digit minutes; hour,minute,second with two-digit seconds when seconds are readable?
8,40
